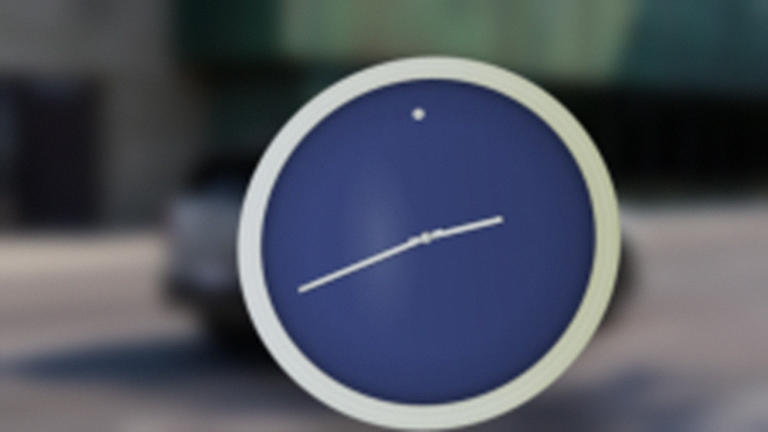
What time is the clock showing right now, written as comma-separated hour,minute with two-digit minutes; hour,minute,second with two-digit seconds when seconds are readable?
2,42
